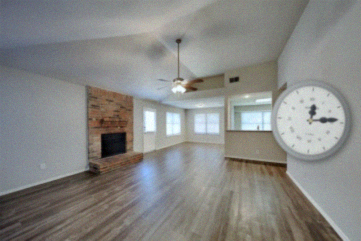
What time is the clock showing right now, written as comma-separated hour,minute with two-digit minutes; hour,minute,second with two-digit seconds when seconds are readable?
12,14
